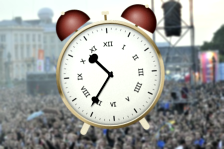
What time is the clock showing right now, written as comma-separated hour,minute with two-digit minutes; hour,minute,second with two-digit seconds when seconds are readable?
10,36
